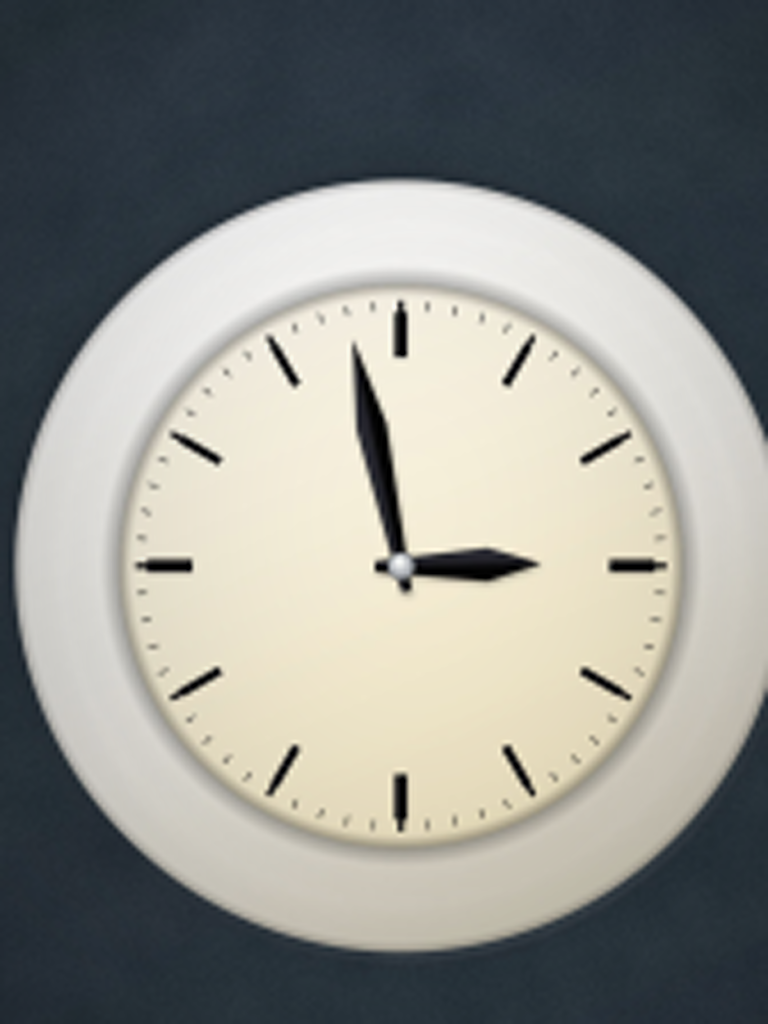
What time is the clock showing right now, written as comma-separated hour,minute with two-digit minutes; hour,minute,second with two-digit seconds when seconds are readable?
2,58
